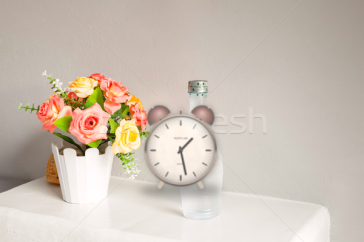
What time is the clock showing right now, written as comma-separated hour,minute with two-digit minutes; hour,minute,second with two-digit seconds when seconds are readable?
1,28
